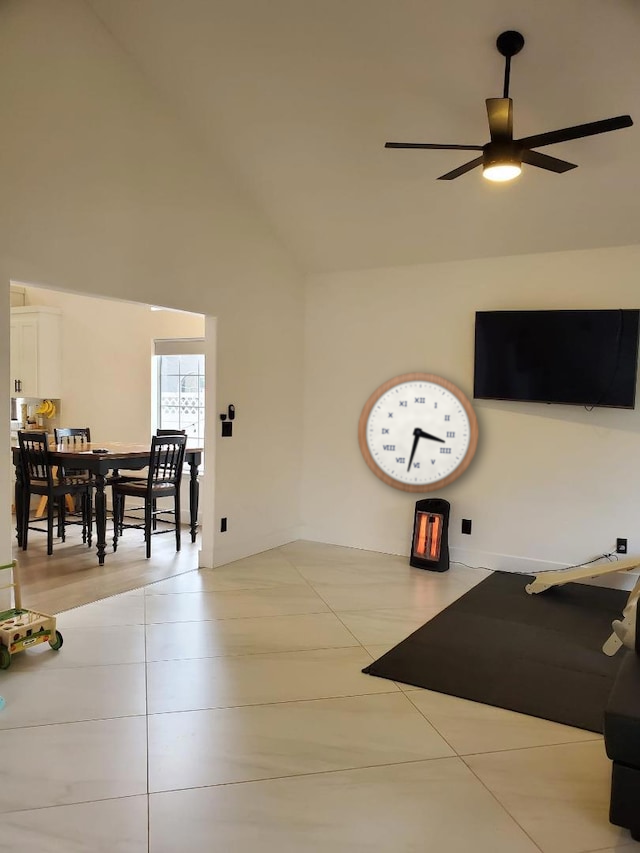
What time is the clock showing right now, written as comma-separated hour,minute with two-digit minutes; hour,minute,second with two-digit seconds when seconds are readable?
3,32
